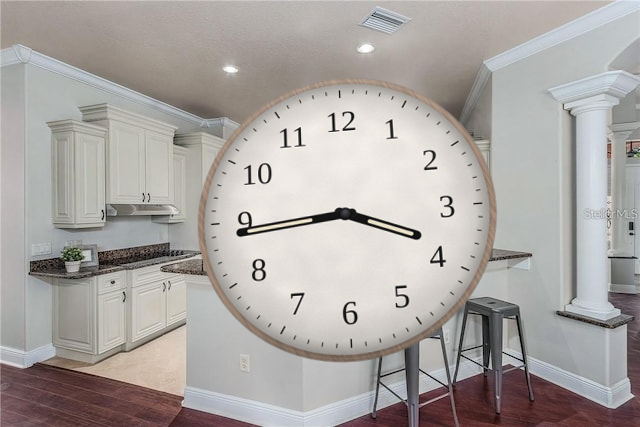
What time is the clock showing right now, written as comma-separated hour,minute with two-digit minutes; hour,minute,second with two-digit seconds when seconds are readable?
3,44
